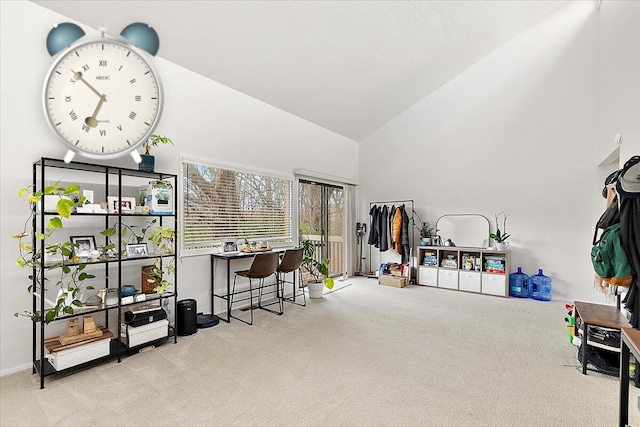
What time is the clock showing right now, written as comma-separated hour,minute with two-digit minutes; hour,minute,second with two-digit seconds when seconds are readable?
6,52
